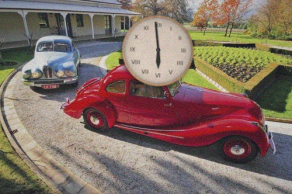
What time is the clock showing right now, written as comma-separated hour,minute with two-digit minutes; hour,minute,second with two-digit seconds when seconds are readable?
5,59
